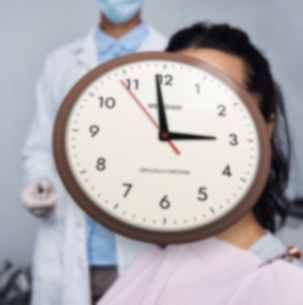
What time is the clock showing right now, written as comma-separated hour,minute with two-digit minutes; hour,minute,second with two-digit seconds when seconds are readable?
2,58,54
